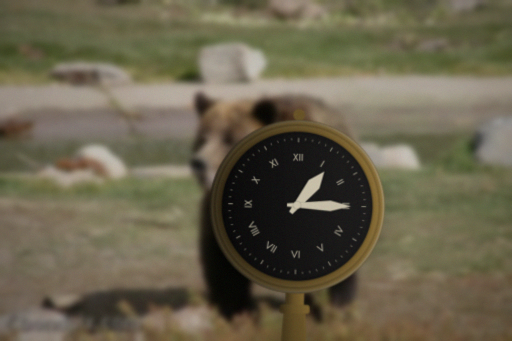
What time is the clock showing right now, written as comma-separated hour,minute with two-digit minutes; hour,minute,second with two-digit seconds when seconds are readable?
1,15
